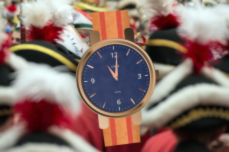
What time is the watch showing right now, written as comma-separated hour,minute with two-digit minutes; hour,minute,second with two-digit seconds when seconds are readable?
11,01
